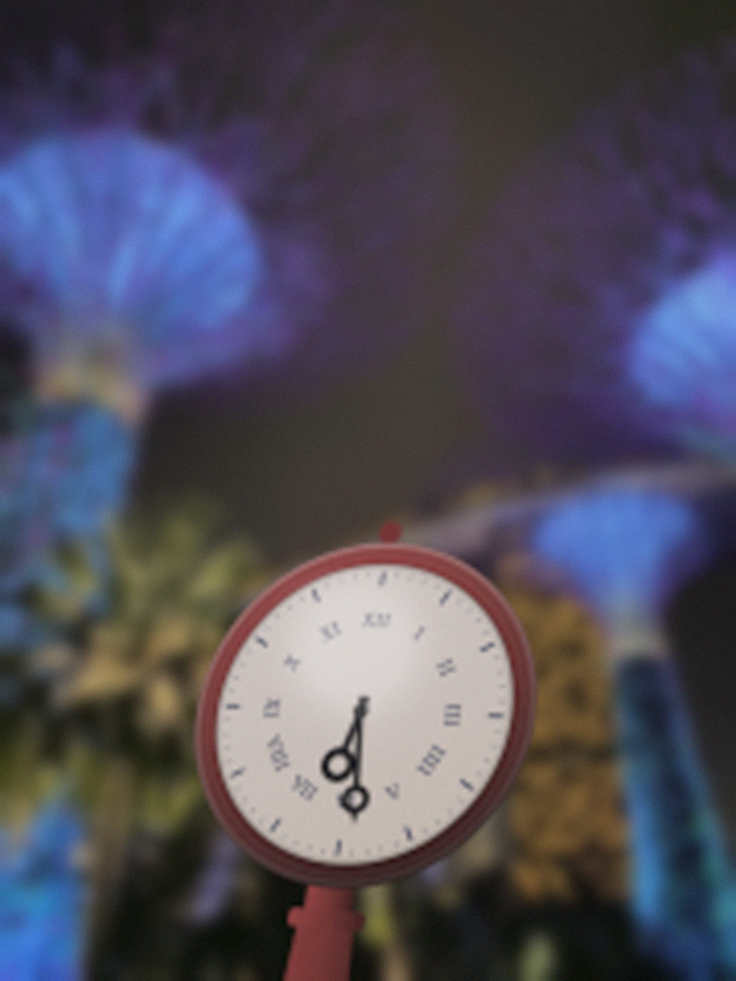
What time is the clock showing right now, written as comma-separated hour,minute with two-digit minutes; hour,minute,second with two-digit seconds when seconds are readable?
6,29
